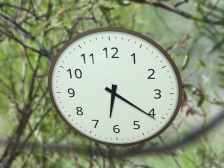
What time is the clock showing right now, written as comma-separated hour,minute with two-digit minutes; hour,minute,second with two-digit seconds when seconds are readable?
6,21
